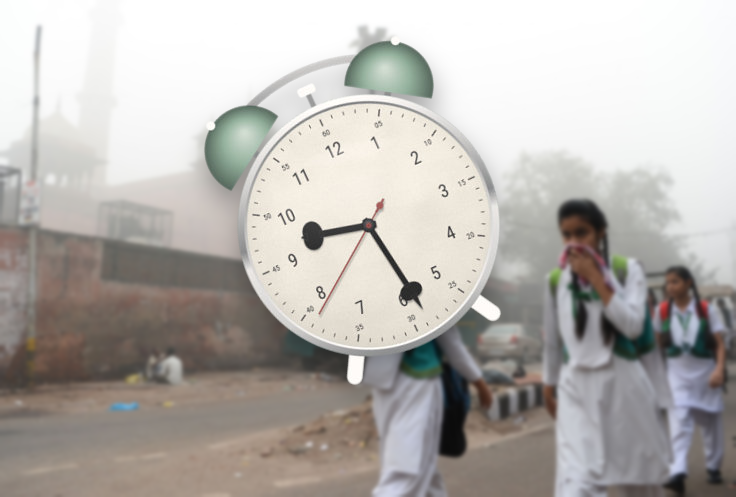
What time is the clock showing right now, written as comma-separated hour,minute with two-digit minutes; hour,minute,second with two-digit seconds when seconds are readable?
9,28,39
